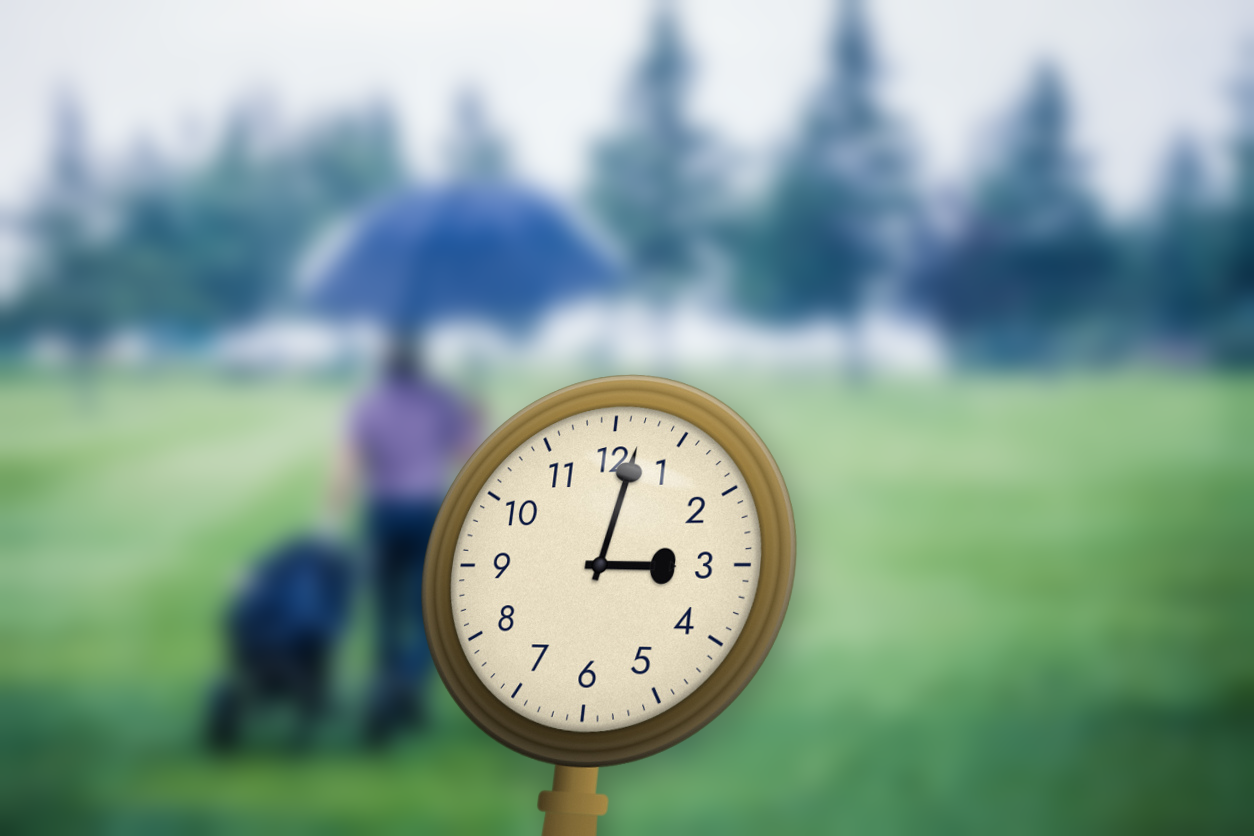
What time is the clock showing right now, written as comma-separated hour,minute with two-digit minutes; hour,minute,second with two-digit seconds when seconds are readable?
3,02
